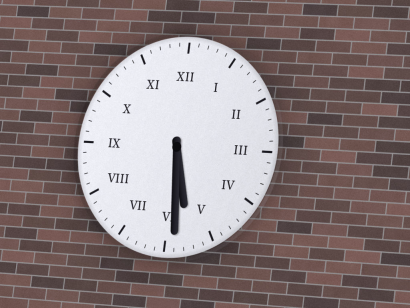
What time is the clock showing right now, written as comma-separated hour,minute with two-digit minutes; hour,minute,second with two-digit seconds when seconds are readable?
5,29
